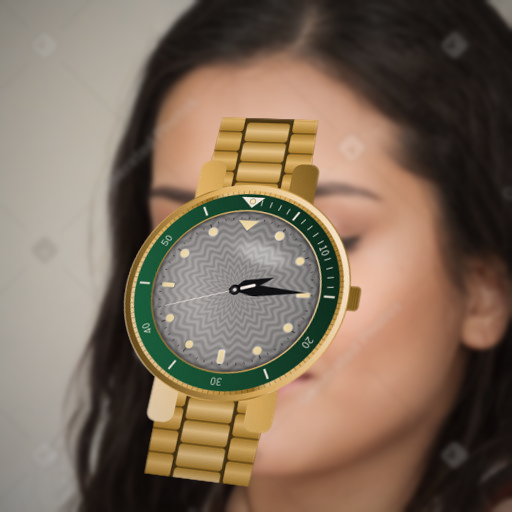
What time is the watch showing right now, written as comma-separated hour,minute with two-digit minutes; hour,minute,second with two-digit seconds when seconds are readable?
2,14,42
